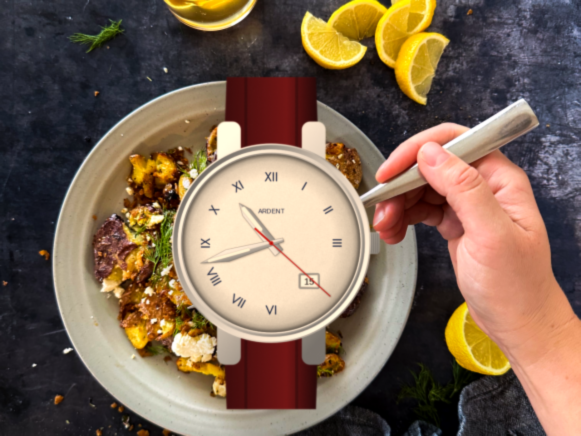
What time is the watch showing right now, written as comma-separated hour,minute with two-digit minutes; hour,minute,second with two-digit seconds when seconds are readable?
10,42,22
